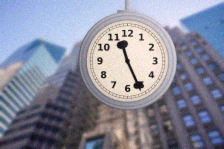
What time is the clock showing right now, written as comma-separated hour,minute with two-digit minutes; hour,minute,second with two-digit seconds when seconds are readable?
11,26
